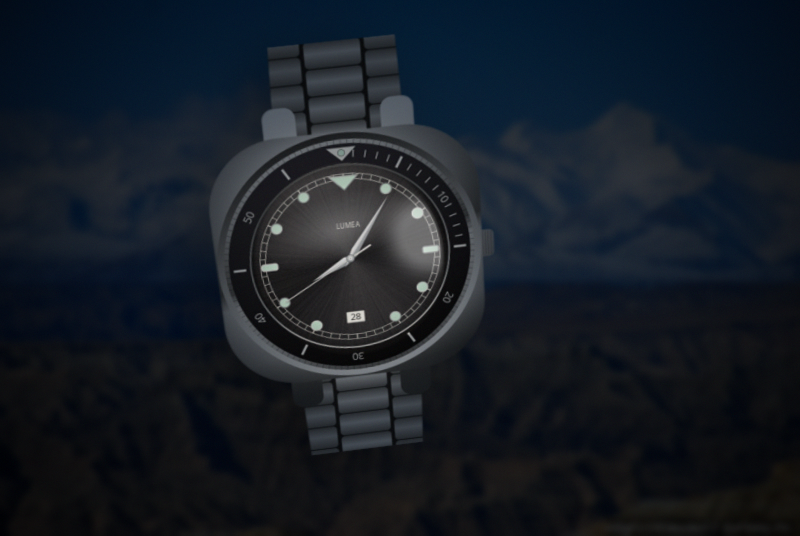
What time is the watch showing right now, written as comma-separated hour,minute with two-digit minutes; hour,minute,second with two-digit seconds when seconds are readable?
8,05,40
